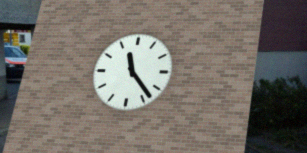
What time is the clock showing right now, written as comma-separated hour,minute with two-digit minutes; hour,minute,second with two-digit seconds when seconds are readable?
11,23
